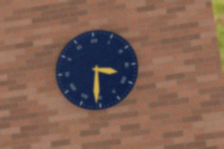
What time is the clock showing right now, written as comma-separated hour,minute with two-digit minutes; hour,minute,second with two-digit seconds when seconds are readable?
3,31
